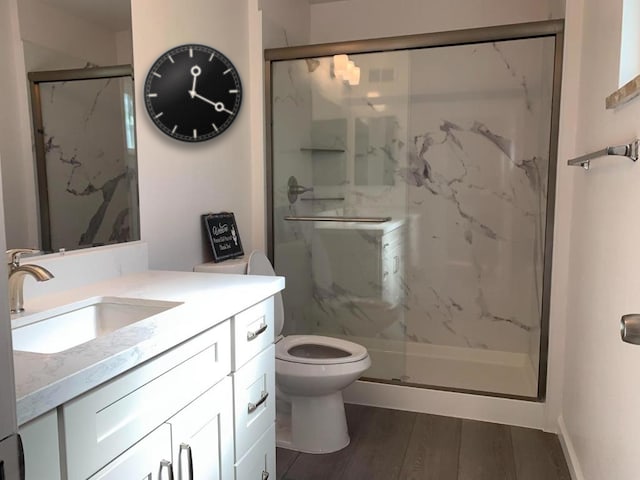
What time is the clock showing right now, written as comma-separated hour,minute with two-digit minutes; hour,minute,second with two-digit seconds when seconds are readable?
12,20
